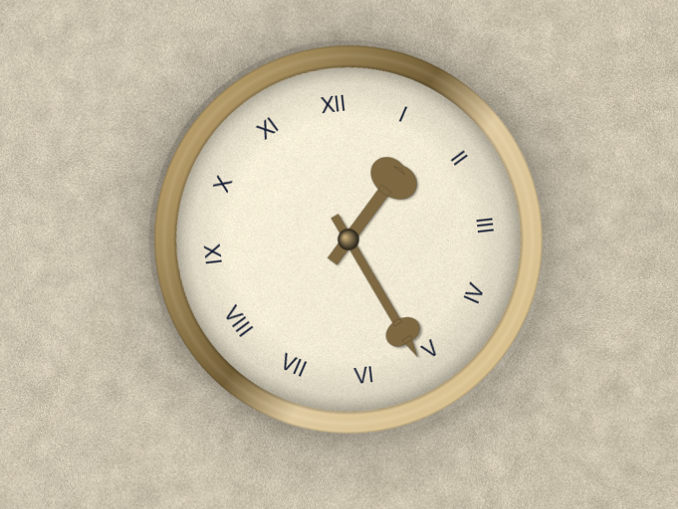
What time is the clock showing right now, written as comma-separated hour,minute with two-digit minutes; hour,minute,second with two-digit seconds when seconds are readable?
1,26
